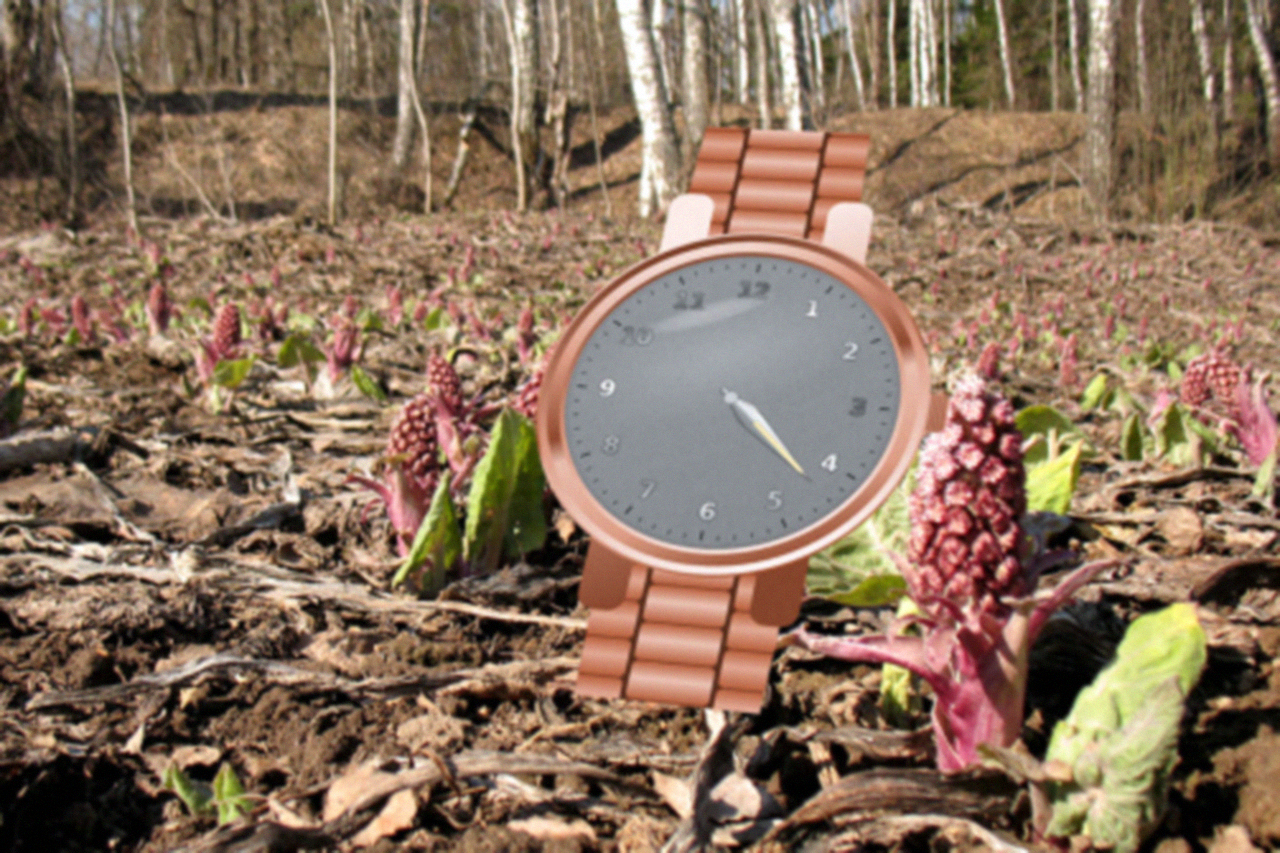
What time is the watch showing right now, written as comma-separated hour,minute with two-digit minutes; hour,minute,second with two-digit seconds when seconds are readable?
4,22
